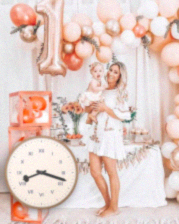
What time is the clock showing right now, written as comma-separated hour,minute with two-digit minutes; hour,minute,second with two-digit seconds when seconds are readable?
8,18
